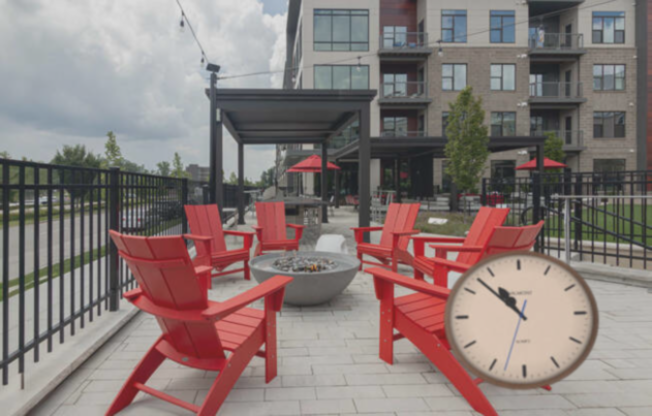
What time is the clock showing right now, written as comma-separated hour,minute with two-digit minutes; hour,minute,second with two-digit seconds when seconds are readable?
10,52,33
